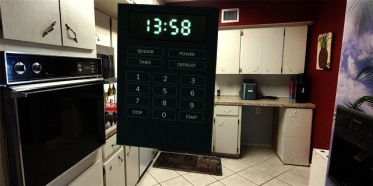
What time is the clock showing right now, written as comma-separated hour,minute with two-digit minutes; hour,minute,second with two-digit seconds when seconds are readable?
13,58
